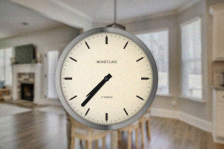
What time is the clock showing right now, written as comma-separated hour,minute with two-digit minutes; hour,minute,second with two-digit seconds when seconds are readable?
7,37
